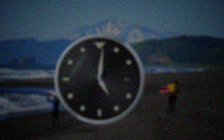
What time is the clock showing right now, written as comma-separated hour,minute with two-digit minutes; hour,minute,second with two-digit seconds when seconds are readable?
5,01
